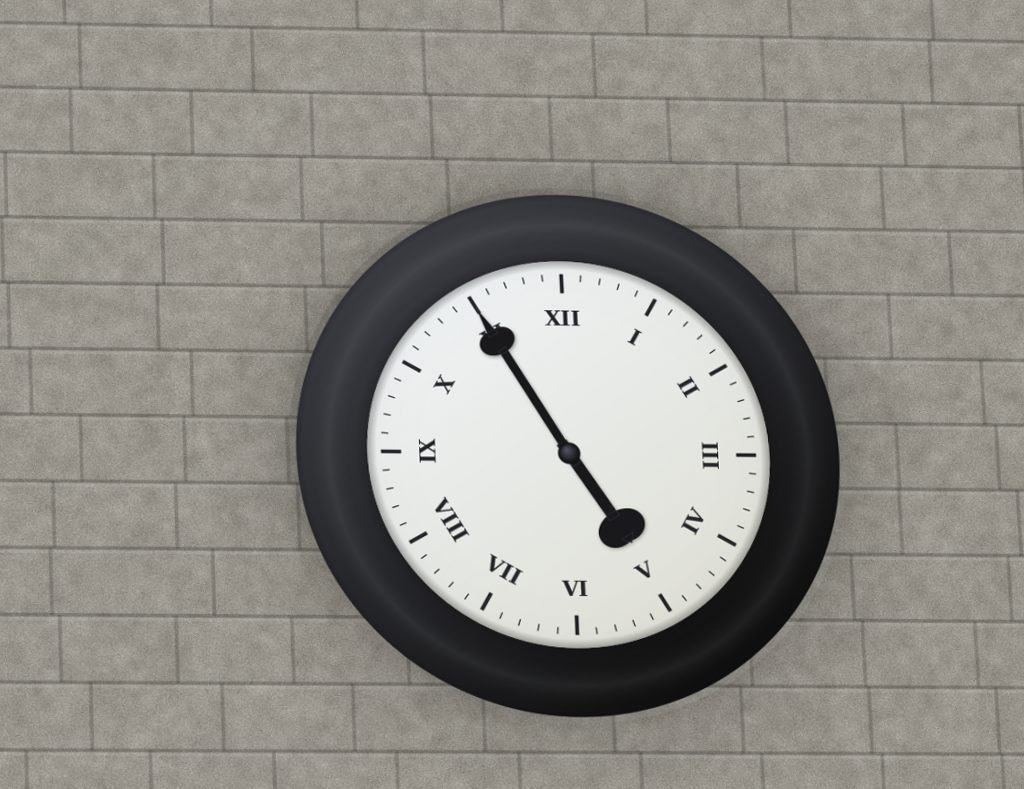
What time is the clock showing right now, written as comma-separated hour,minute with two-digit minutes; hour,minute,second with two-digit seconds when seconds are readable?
4,55
